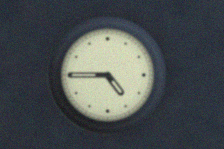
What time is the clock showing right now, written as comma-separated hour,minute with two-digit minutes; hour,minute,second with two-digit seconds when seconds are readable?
4,45
